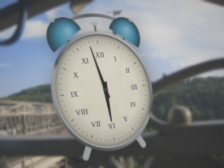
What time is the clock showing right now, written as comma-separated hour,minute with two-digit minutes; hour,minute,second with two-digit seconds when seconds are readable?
5,58
